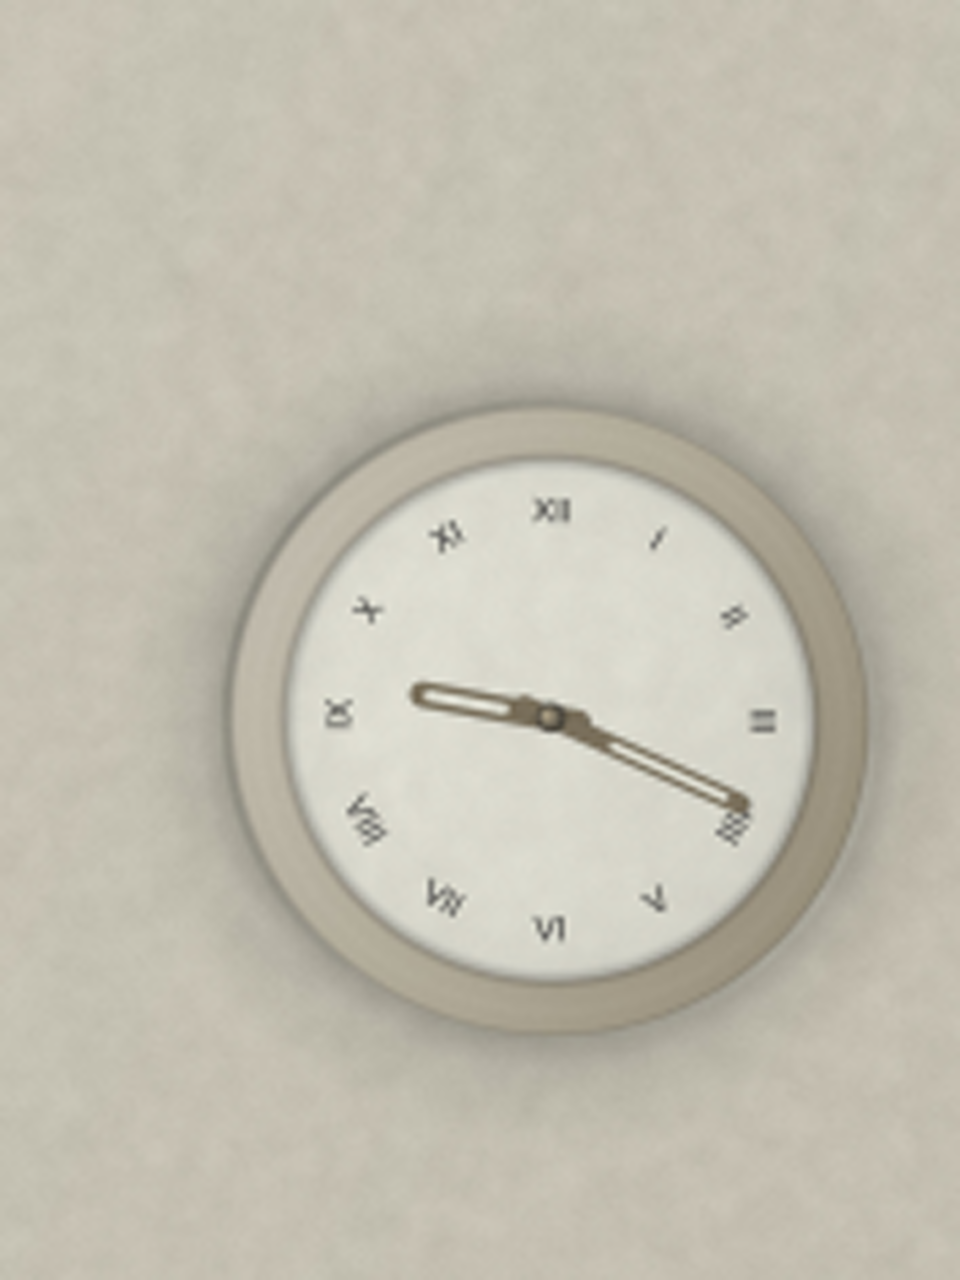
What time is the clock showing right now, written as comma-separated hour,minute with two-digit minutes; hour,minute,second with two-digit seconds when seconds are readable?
9,19
